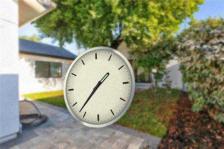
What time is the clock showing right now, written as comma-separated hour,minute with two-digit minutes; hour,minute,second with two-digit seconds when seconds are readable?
1,37
